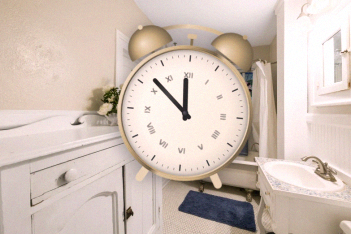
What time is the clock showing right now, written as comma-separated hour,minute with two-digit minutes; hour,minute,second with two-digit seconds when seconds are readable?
11,52
